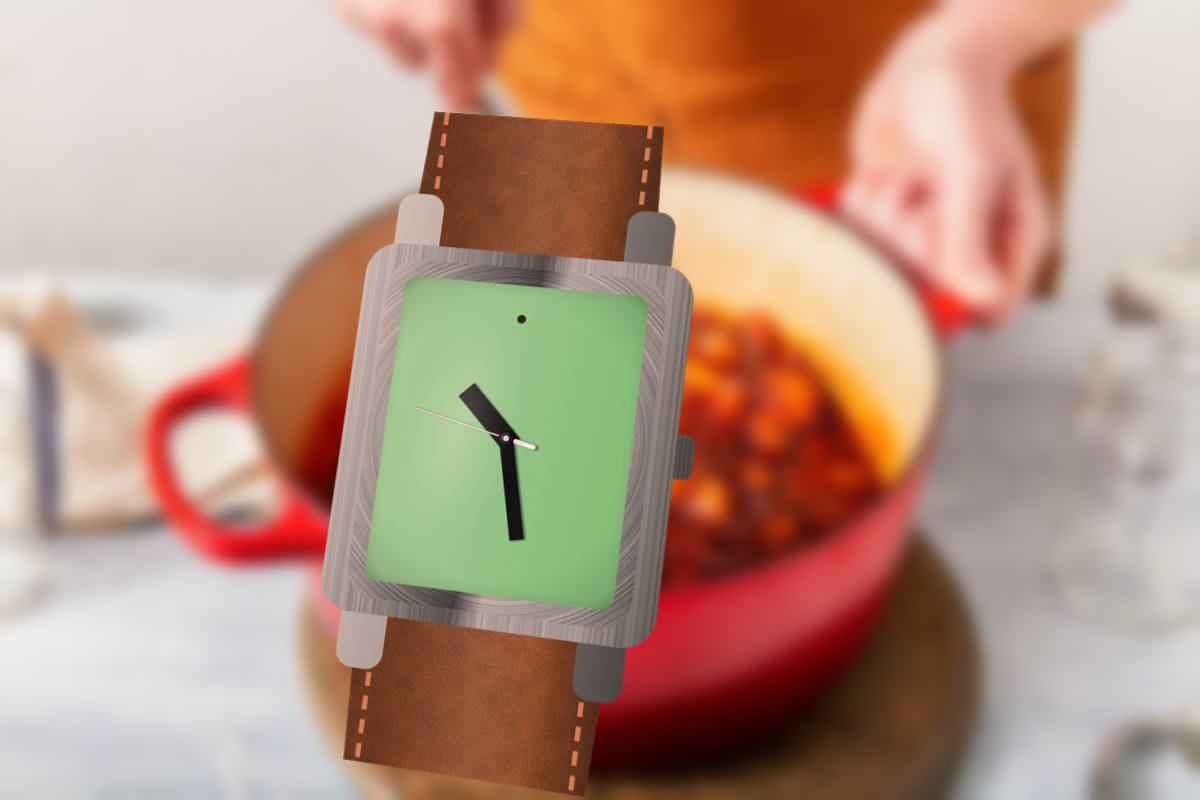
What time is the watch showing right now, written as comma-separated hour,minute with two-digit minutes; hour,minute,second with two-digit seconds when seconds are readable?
10,27,47
